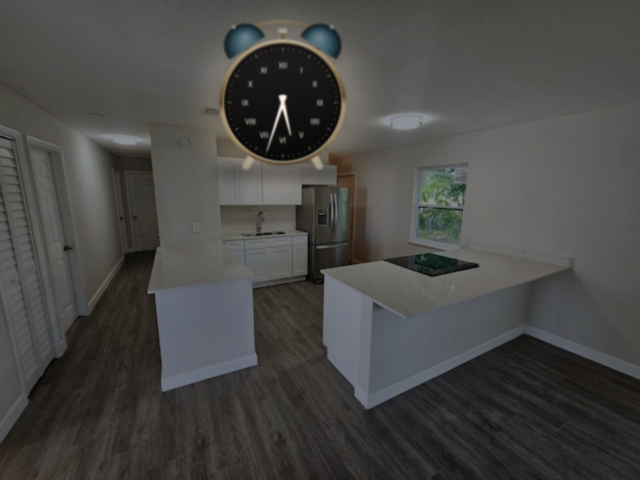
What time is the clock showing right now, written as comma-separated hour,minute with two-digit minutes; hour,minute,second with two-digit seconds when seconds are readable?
5,33
